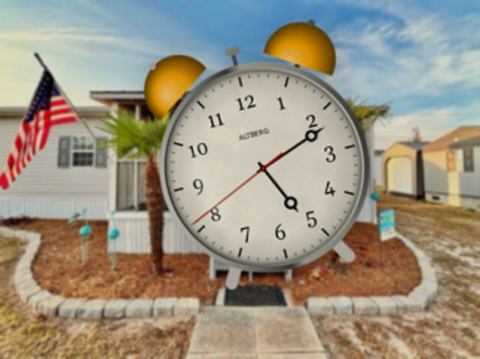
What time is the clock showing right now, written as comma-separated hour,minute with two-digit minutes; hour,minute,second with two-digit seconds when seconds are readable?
5,11,41
